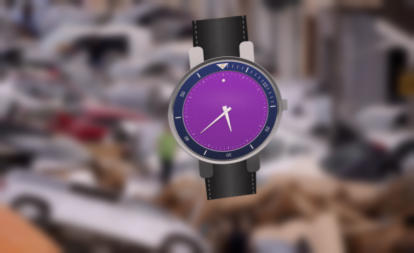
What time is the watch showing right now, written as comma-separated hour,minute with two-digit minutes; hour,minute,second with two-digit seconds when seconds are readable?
5,39
